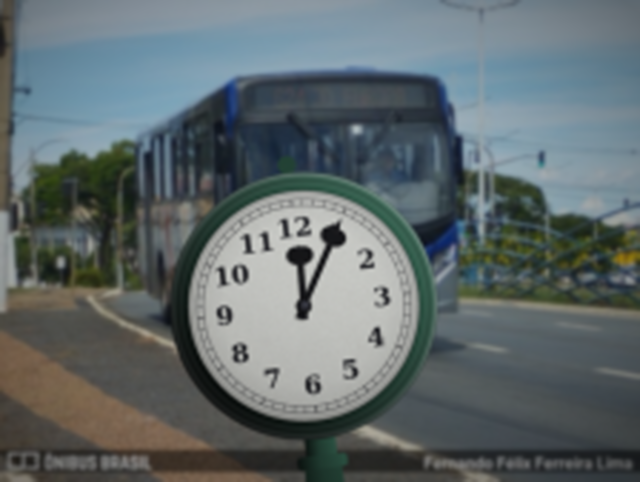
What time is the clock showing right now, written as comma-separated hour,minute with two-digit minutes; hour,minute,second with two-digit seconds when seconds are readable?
12,05
